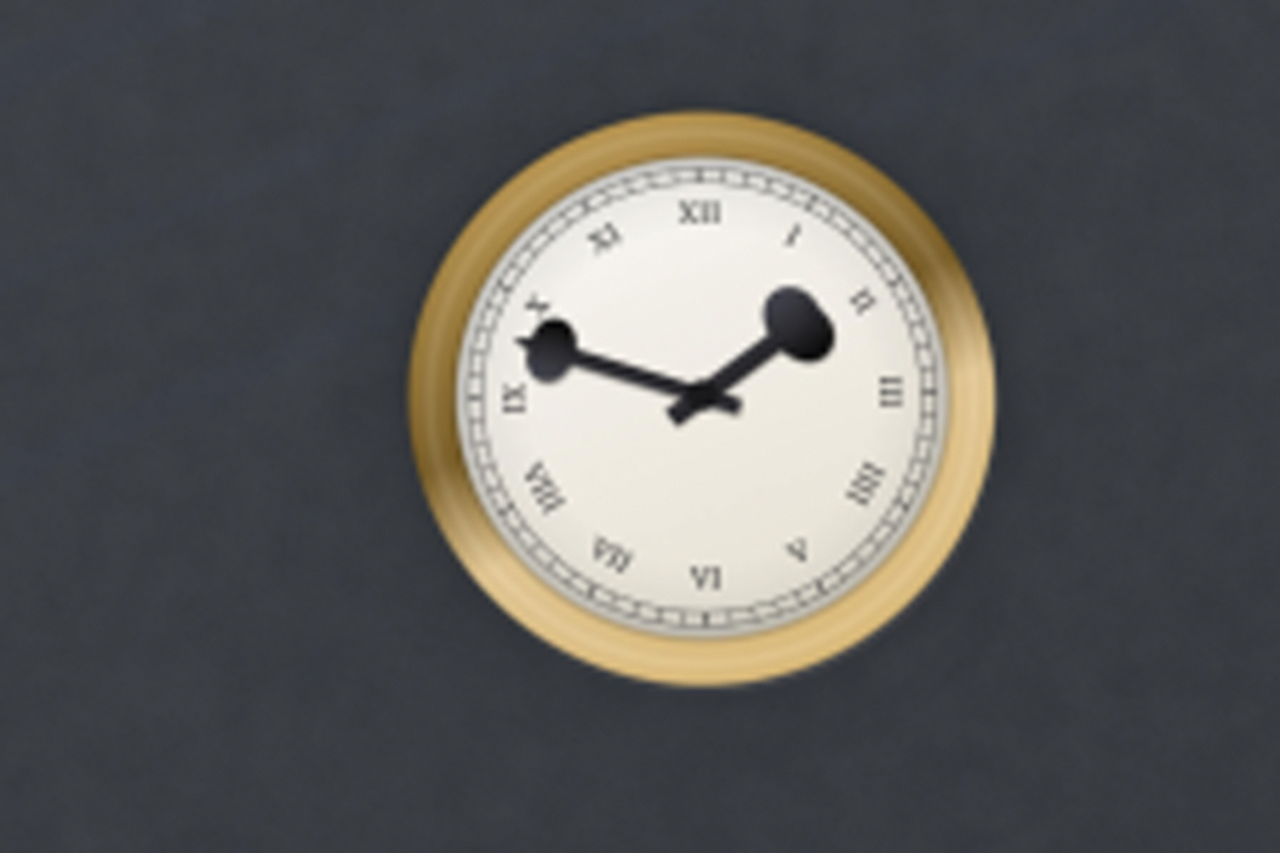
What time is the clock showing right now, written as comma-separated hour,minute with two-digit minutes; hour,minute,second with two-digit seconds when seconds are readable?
1,48
